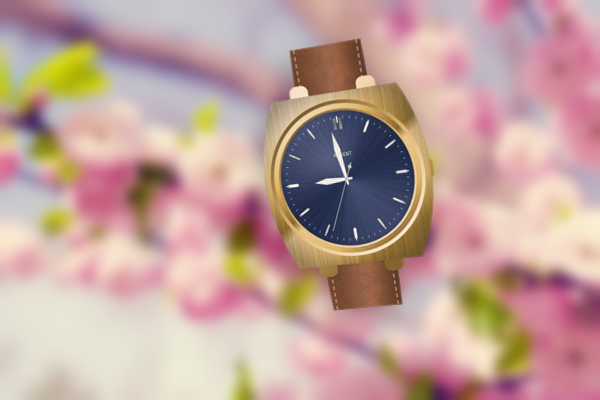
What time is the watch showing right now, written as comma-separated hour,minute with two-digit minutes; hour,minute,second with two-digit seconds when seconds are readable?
8,58,34
